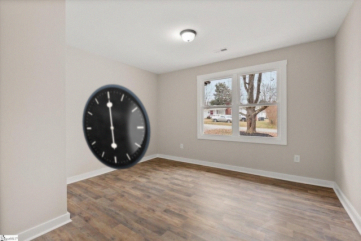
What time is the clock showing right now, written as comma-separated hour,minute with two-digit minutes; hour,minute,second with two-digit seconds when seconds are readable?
6,00
